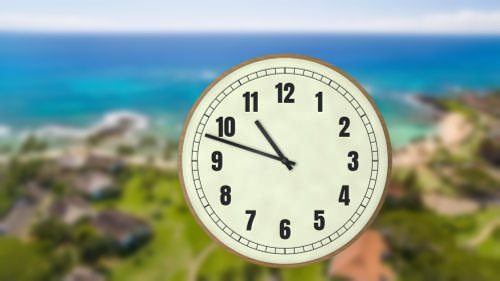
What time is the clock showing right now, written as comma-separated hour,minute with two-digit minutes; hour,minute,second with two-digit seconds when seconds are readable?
10,48
